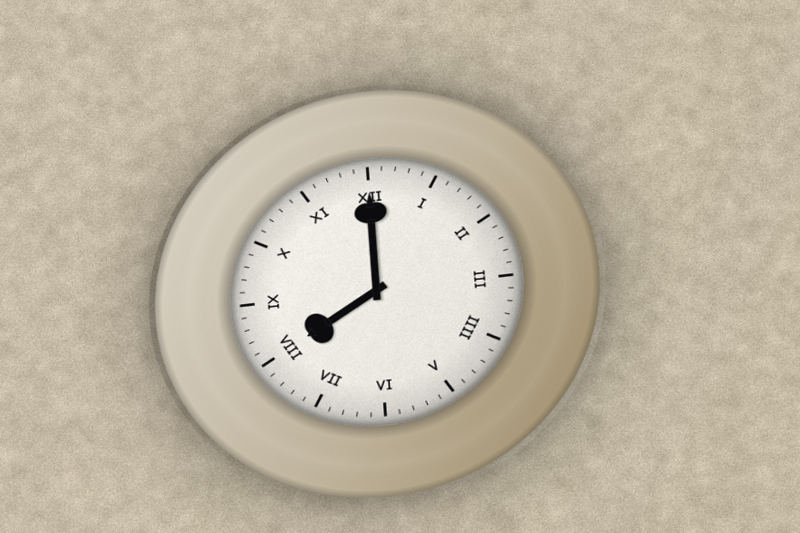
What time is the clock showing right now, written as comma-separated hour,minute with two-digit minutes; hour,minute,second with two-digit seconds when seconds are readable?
8,00
